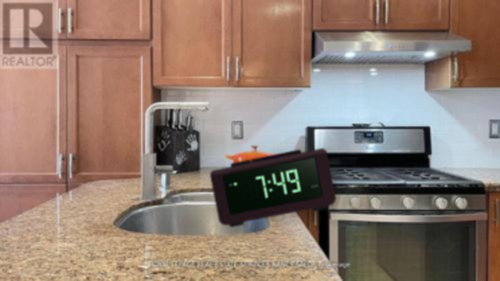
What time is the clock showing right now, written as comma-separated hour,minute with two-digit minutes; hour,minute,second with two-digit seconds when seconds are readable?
7,49
